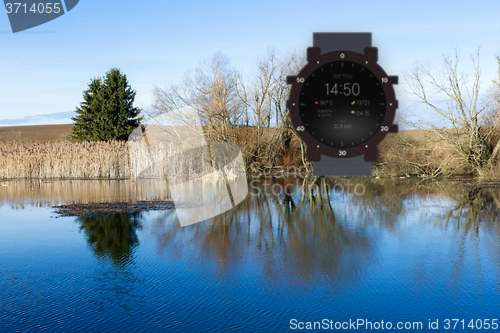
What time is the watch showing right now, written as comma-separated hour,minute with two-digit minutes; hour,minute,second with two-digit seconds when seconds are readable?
14,50
